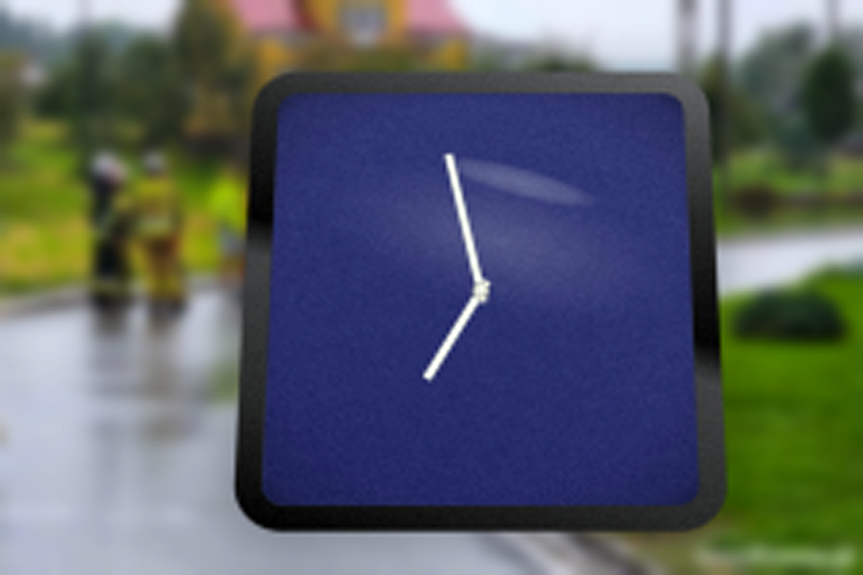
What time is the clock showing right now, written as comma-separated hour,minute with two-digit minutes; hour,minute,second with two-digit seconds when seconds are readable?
6,58
